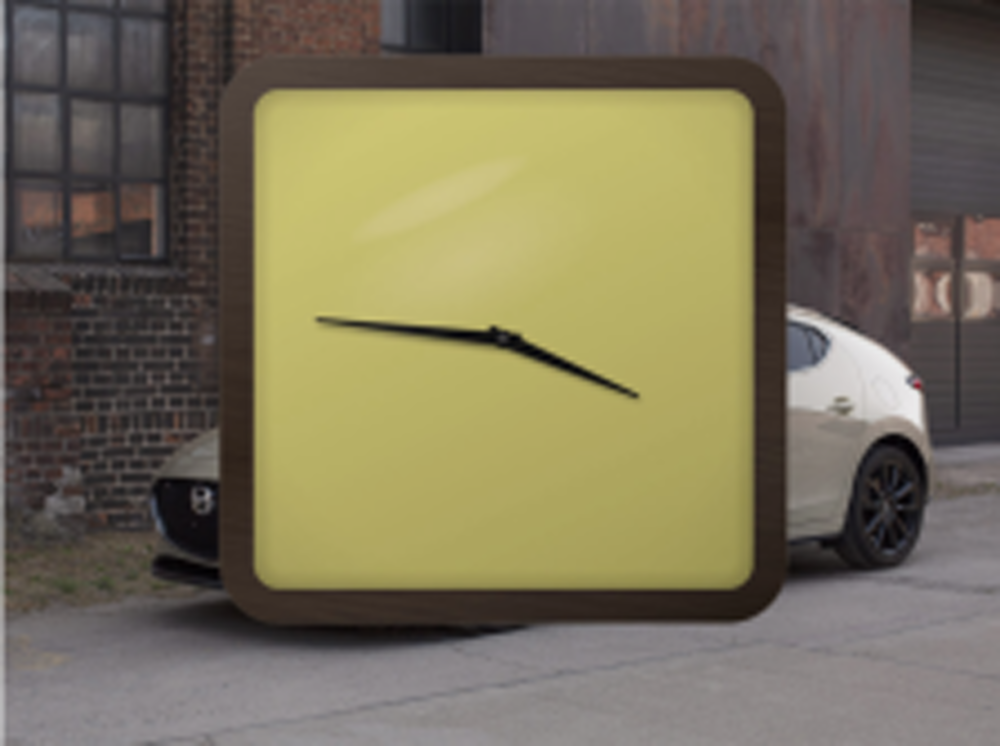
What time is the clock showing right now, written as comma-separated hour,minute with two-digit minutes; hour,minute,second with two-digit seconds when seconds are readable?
3,46
